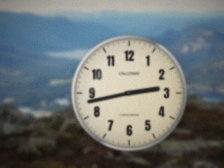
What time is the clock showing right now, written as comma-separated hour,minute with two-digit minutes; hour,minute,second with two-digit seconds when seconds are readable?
2,43
